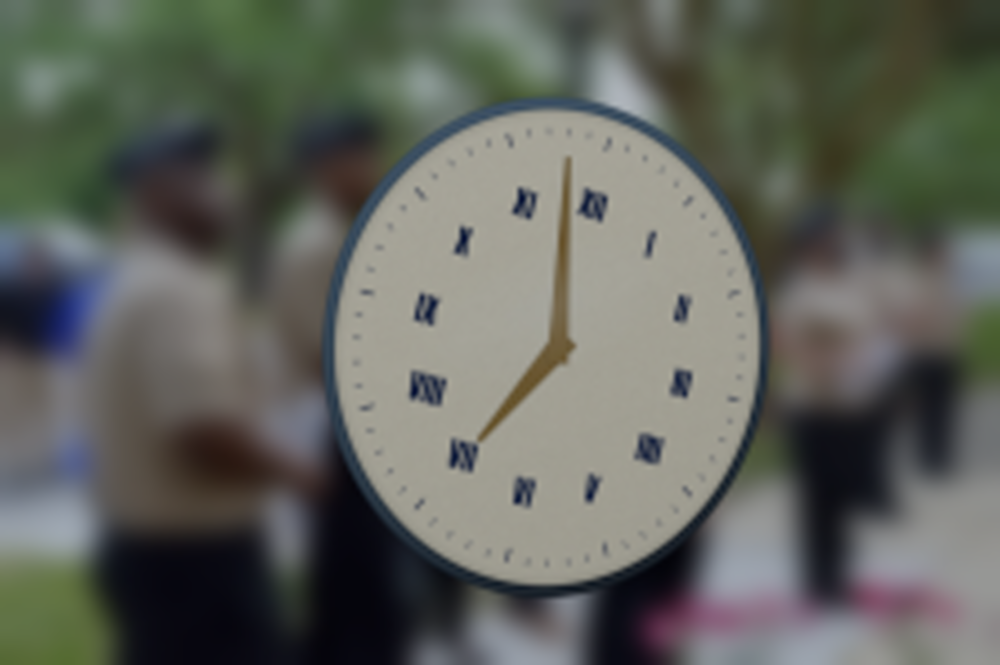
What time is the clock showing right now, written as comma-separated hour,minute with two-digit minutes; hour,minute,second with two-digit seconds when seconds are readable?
6,58
